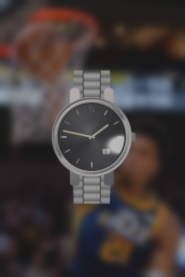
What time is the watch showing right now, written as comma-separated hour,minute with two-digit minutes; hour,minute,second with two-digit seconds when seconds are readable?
1,47
